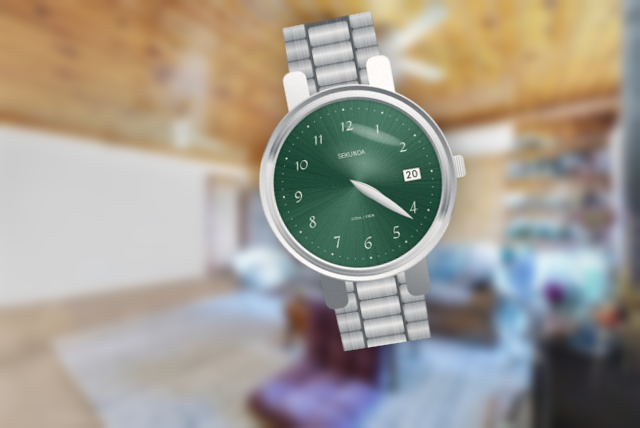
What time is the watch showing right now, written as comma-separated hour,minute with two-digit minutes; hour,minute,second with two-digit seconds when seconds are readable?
4,22
